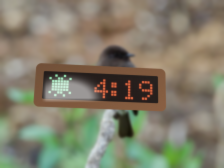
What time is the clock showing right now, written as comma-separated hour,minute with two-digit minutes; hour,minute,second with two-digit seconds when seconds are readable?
4,19
